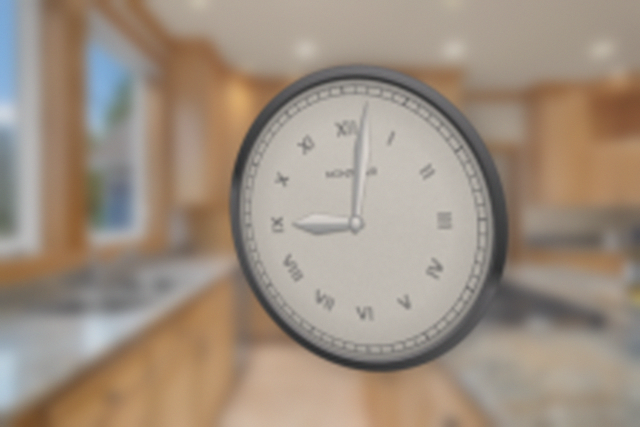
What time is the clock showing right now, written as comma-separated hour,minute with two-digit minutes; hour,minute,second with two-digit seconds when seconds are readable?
9,02
